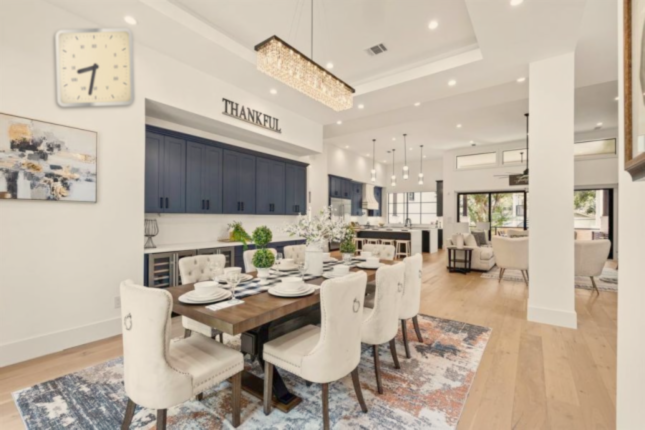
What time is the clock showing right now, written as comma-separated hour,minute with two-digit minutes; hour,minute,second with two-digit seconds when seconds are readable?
8,32
